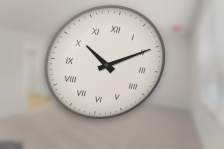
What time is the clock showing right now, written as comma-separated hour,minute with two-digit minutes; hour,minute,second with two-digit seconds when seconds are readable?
10,10
